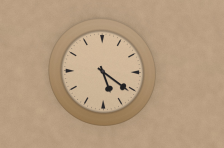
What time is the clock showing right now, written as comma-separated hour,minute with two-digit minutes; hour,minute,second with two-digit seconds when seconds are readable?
5,21
